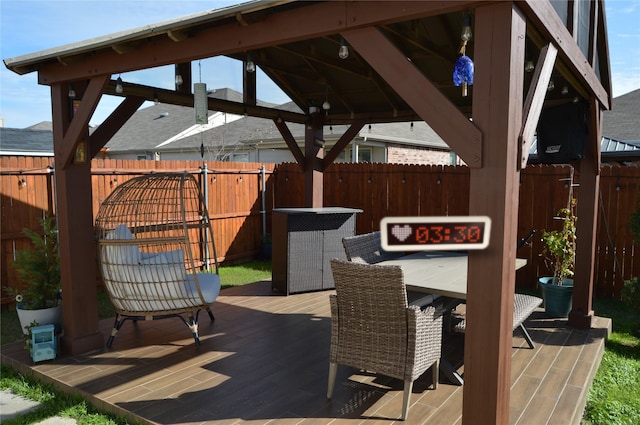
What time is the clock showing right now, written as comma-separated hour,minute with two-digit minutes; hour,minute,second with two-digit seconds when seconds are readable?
3,30
